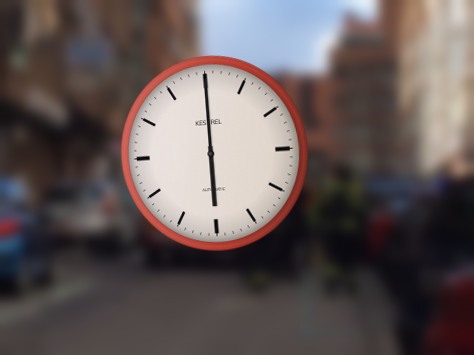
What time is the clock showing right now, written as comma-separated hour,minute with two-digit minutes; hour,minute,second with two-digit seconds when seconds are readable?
6,00
